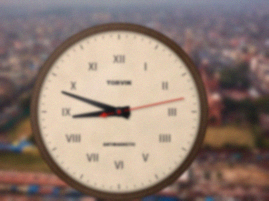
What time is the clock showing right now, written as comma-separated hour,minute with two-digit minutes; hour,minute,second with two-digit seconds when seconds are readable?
8,48,13
